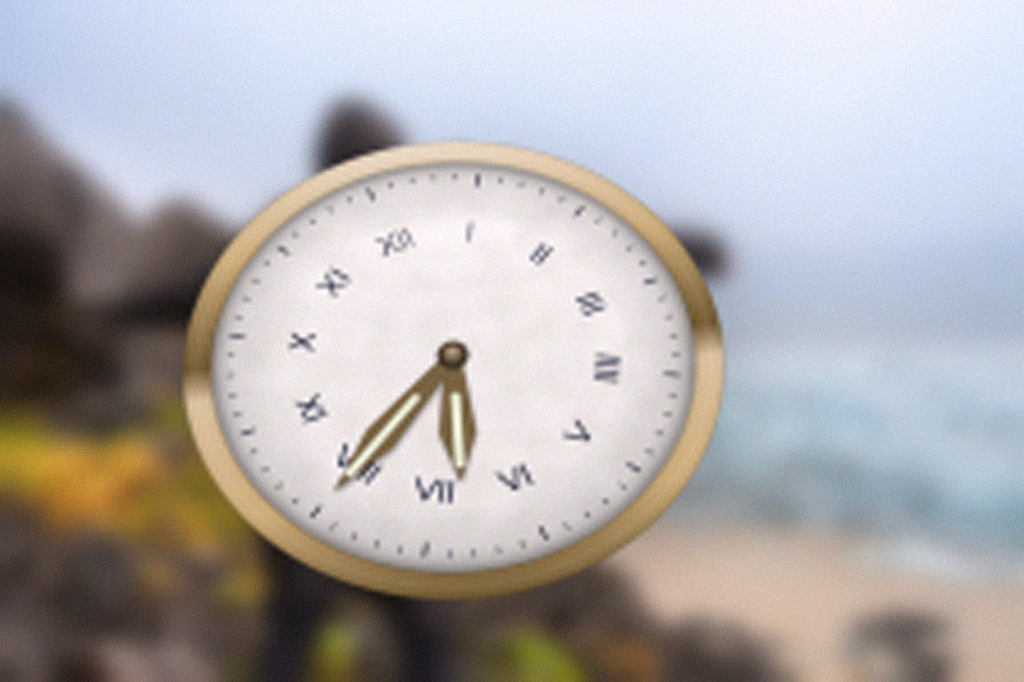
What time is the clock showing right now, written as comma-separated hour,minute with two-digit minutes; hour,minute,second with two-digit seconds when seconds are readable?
6,40
